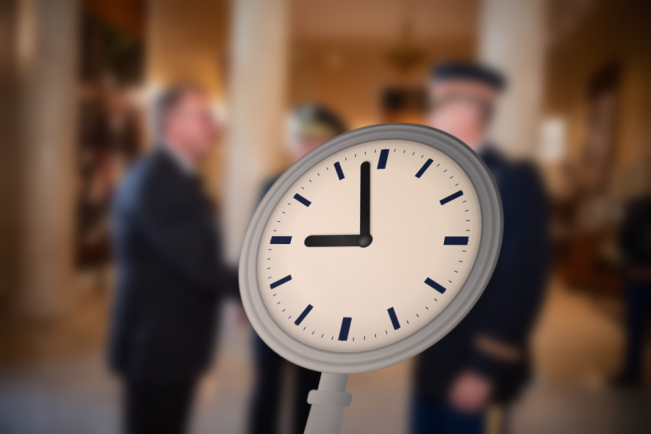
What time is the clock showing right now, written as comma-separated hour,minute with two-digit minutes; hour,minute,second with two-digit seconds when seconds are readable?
8,58
